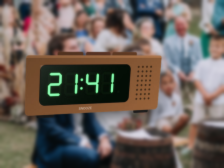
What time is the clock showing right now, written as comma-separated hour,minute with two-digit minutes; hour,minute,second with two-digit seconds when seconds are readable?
21,41
